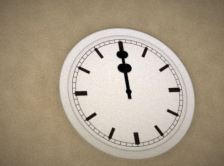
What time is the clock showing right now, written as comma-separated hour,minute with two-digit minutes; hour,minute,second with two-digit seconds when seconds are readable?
12,00
